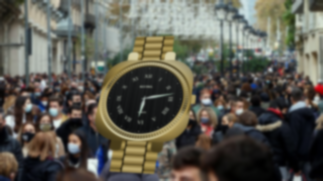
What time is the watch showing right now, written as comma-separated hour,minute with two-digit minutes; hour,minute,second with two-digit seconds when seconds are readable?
6,13
